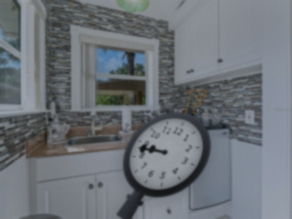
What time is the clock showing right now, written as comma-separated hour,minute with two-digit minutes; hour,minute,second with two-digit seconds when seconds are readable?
8,43
